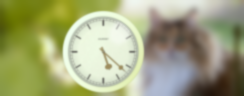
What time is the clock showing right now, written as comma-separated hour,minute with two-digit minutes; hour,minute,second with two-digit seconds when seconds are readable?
5,22
